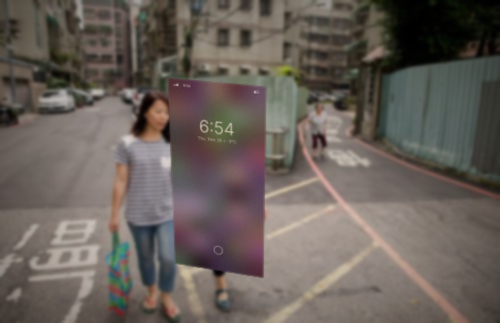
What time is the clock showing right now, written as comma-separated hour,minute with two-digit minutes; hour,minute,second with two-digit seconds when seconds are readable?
6,54
